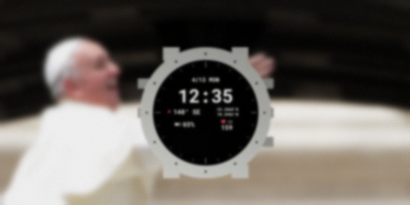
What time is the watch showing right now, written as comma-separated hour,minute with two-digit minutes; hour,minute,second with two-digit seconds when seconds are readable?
12,35
